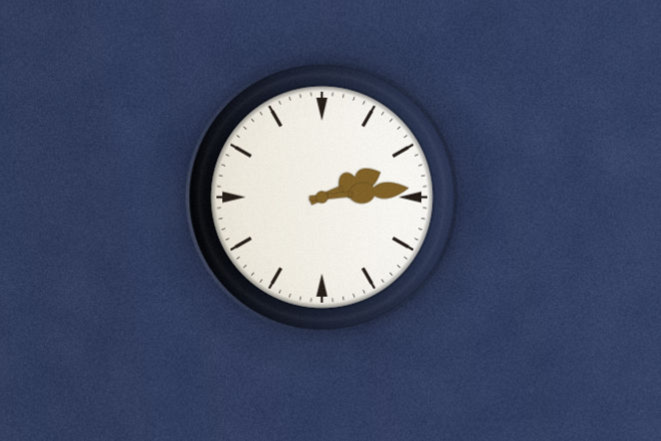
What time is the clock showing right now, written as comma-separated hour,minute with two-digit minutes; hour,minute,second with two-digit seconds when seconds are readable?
2,14
